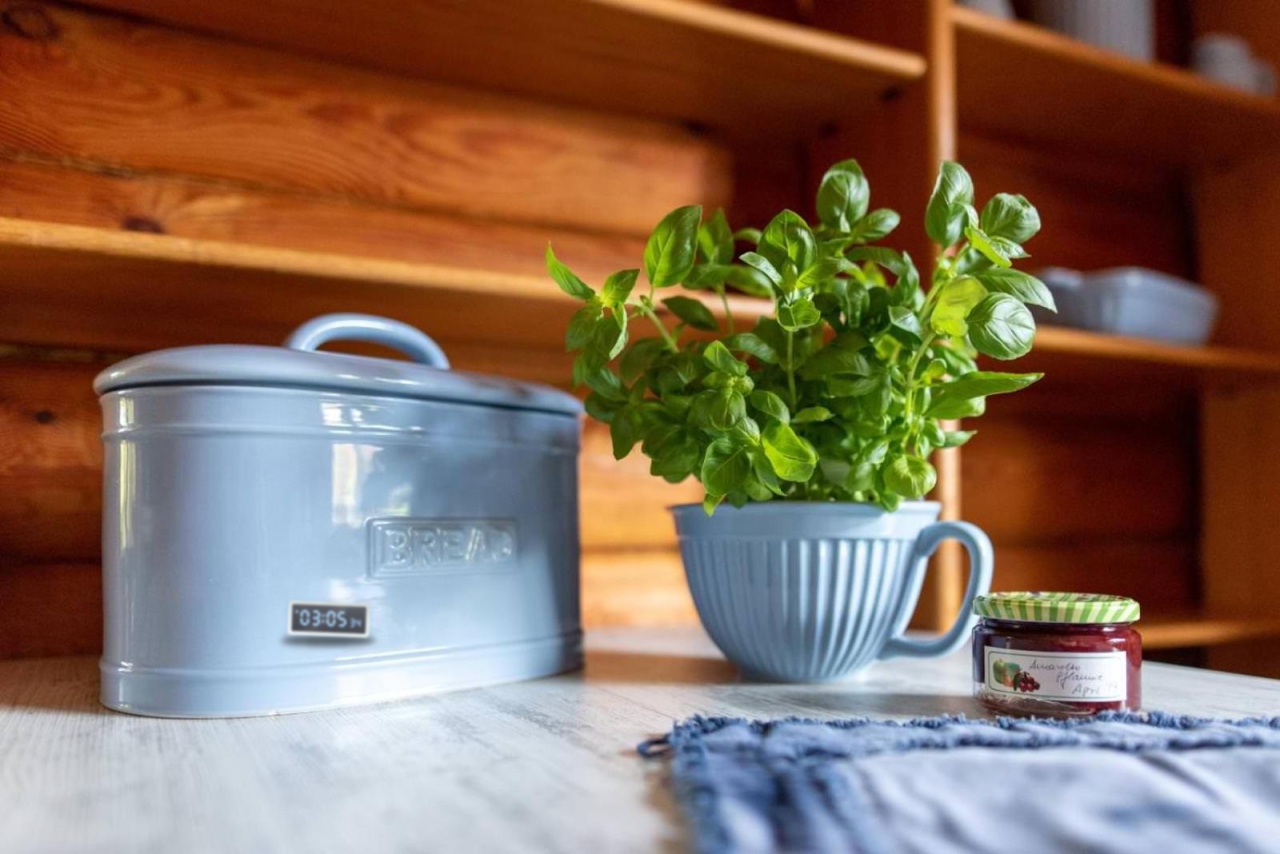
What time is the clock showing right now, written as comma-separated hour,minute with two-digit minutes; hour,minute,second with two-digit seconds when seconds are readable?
3,05
